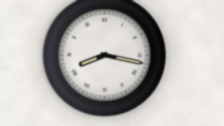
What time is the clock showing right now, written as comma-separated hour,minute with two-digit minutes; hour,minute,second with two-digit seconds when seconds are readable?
8,17
